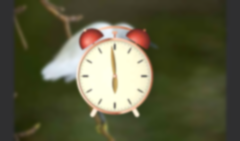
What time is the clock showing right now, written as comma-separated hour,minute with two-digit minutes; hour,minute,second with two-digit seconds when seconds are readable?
5,59
